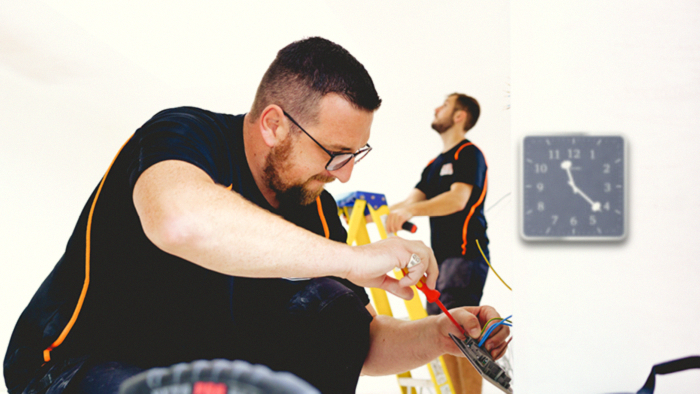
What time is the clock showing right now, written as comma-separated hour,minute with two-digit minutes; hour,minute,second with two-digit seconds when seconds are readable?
11,22
